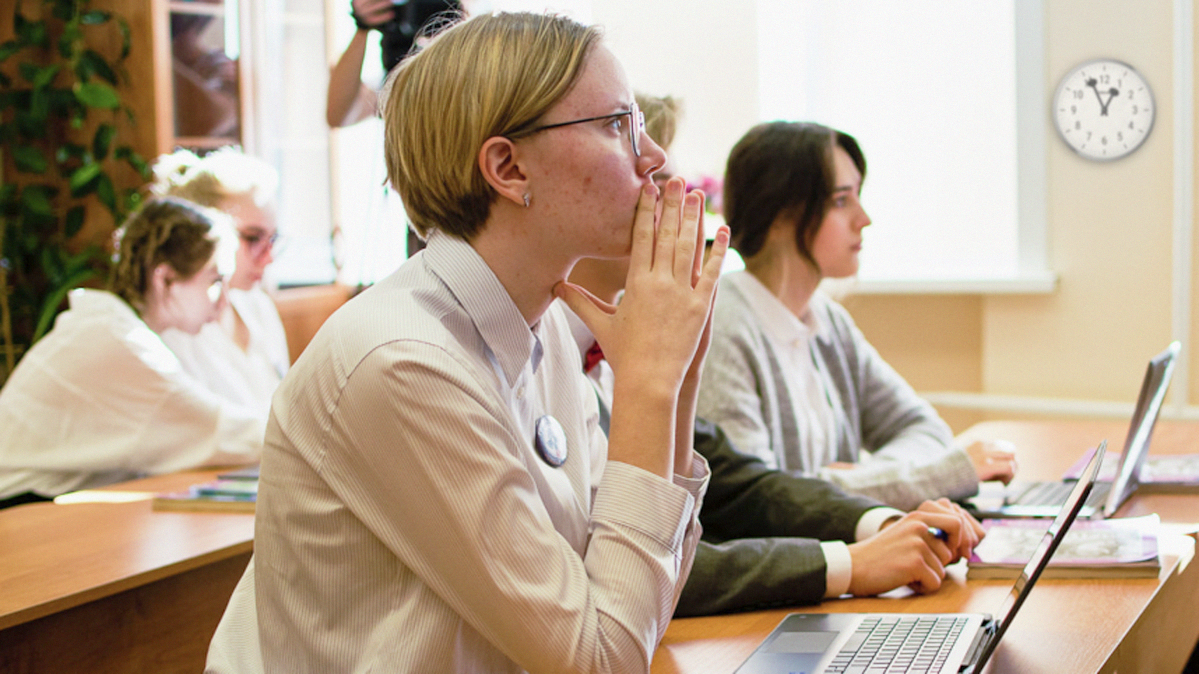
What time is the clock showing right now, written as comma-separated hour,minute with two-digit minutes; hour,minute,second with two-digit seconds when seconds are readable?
12,56
